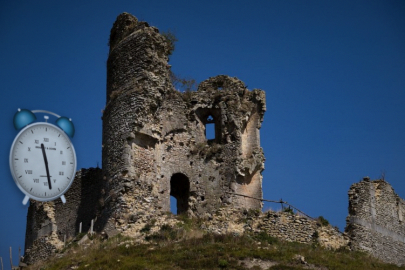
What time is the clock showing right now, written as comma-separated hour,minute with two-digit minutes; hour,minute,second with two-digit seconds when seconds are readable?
11,28
